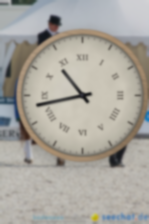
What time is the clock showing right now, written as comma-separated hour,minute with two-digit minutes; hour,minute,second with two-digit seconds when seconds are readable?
10,43
